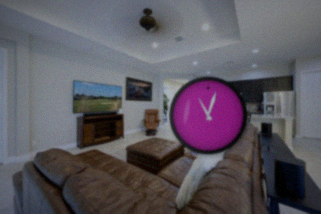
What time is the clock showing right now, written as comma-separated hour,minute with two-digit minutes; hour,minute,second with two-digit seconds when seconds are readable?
11,03
